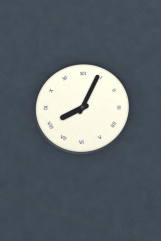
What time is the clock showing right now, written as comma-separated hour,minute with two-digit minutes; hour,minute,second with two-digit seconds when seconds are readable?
8,04
